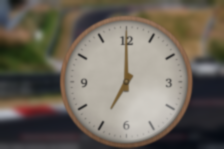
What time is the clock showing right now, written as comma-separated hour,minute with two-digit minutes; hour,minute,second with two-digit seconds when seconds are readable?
7,00
